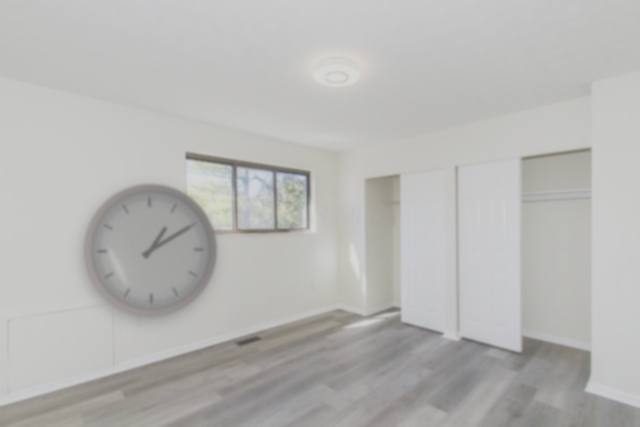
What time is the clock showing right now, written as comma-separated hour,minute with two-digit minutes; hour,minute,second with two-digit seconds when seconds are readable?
1,10
